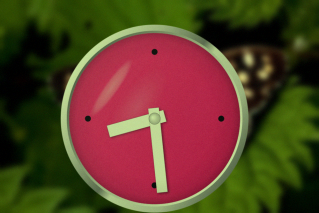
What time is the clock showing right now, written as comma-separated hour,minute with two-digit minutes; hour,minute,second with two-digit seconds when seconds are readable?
8,29
